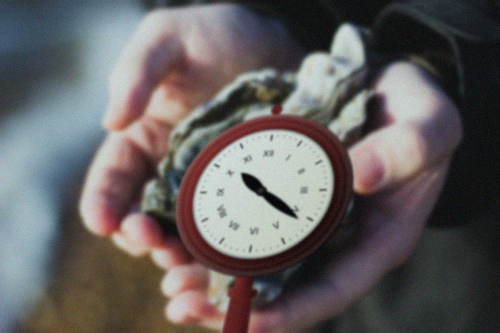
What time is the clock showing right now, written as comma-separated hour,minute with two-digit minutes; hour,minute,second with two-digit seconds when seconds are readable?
10,21
